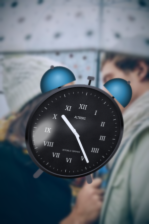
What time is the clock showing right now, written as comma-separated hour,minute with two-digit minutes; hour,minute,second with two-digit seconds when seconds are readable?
10,24
